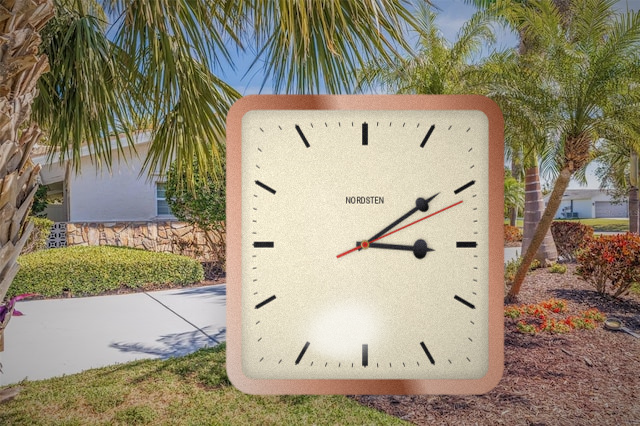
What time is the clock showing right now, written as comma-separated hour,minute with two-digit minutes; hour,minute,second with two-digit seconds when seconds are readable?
3,09,11
